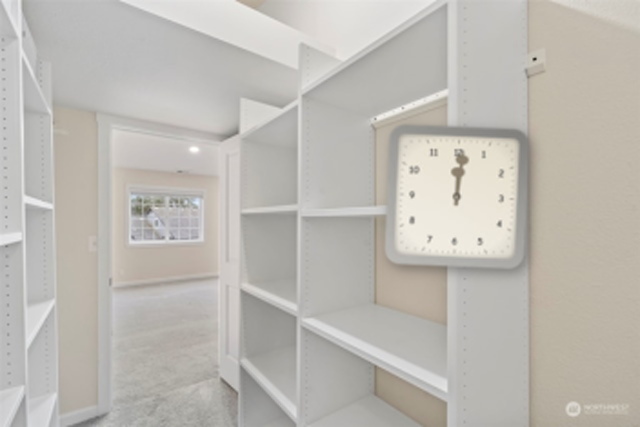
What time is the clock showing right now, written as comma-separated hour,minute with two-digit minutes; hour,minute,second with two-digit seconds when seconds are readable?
12,01
